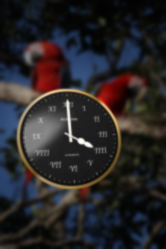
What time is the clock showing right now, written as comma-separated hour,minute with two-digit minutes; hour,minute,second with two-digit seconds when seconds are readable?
4,00
